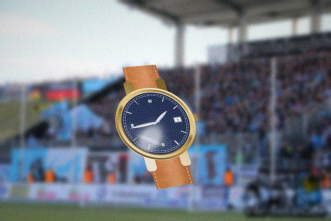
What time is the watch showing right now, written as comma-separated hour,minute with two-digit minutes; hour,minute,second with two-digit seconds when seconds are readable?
1,44
